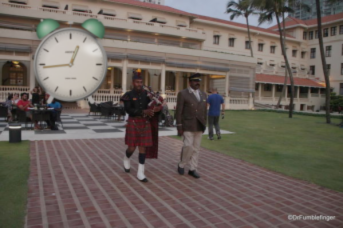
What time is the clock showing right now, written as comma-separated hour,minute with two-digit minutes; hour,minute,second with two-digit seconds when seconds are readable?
12,44
